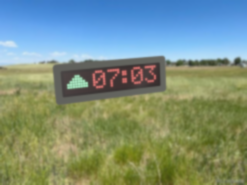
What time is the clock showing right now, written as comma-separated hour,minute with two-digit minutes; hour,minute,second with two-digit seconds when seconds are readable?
7,03
